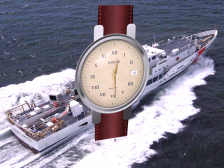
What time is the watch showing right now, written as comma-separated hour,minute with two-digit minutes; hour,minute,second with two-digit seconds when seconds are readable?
12,29
